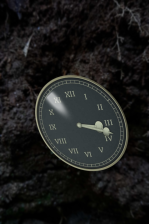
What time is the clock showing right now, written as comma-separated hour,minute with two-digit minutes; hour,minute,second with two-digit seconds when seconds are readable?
3,18
